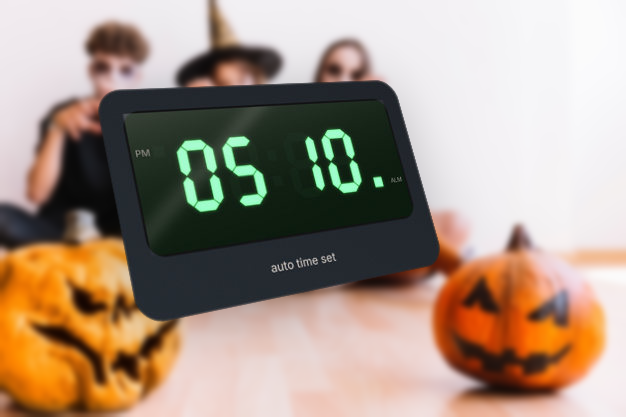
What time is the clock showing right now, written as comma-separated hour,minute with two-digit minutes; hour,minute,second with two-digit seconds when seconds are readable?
5,10
